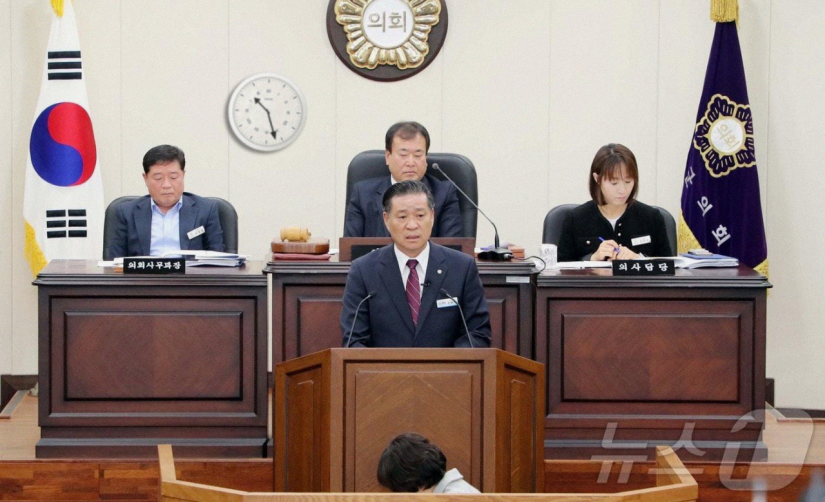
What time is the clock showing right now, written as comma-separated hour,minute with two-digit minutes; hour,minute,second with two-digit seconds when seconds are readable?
10,27
